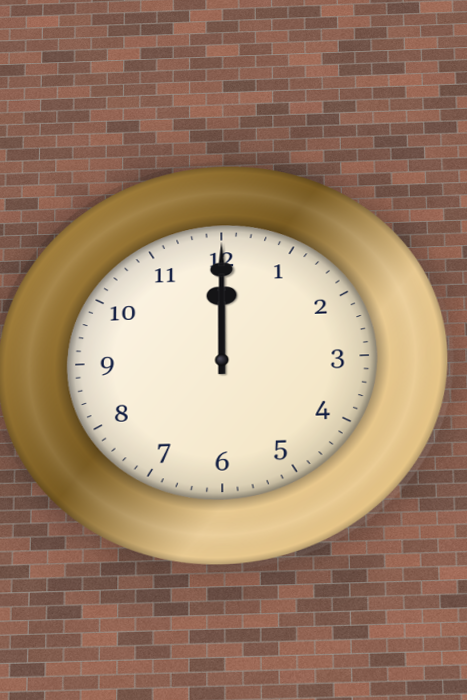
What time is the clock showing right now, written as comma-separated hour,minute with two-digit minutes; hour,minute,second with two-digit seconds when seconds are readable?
12,00
